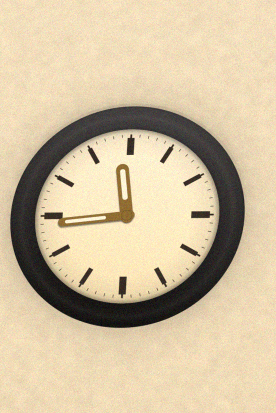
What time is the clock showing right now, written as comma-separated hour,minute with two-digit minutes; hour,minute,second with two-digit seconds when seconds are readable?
11,44
